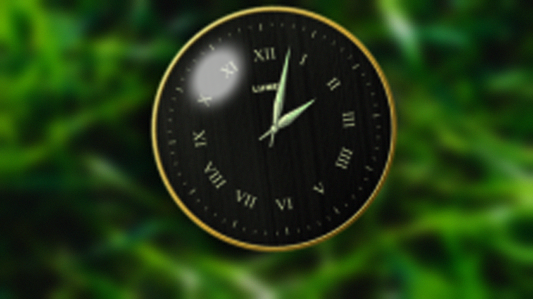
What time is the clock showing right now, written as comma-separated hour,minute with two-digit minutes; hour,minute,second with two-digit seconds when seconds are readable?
2,03
